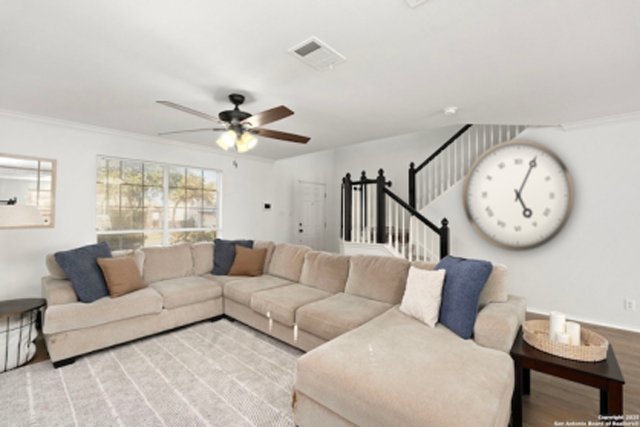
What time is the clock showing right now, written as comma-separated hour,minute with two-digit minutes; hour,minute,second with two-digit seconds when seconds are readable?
5,04
